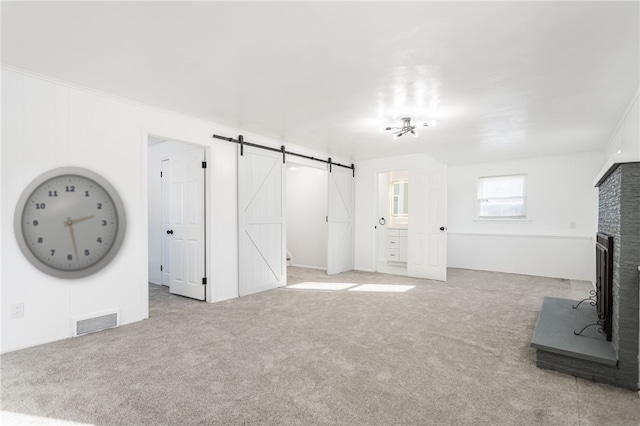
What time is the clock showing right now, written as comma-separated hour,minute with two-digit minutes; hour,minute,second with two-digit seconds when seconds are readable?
2,28
